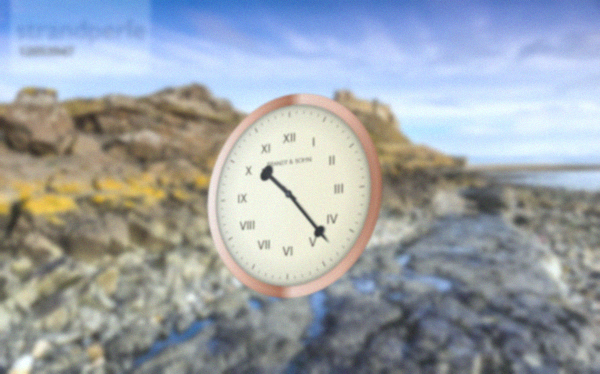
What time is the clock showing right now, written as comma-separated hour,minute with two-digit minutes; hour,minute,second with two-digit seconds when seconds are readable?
10,23
